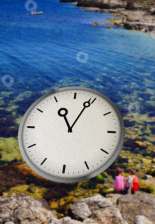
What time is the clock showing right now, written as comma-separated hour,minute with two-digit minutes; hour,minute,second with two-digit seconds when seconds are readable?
11,04
